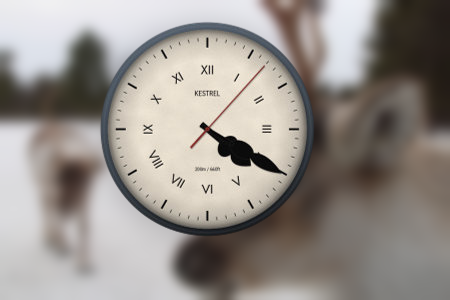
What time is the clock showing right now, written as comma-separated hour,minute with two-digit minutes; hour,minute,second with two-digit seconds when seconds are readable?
4,20,07
